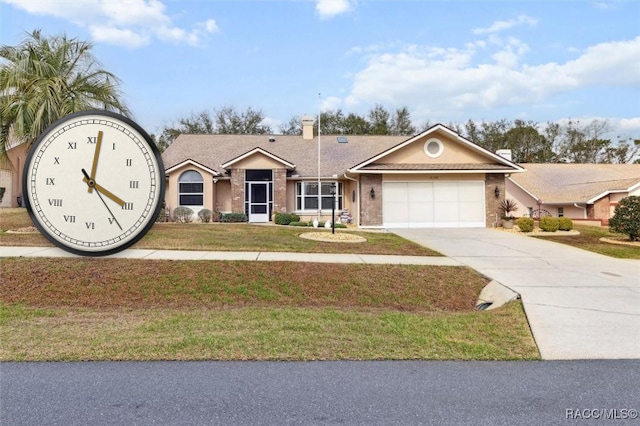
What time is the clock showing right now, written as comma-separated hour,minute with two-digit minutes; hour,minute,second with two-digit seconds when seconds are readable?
4,01,24
